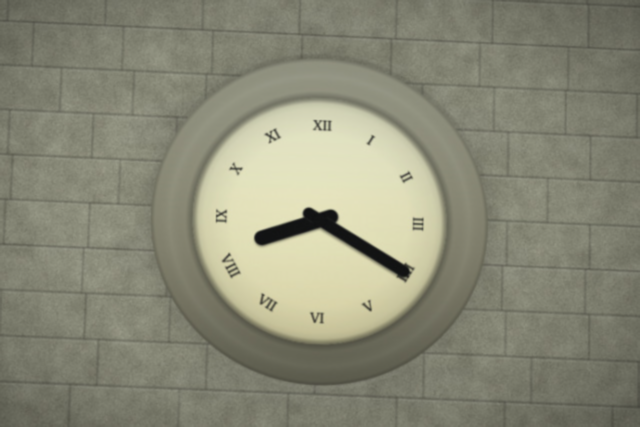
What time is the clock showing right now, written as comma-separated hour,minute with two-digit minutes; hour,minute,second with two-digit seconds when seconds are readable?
8,20
